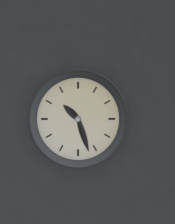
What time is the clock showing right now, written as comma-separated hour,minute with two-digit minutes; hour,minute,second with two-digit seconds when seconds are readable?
10,27
